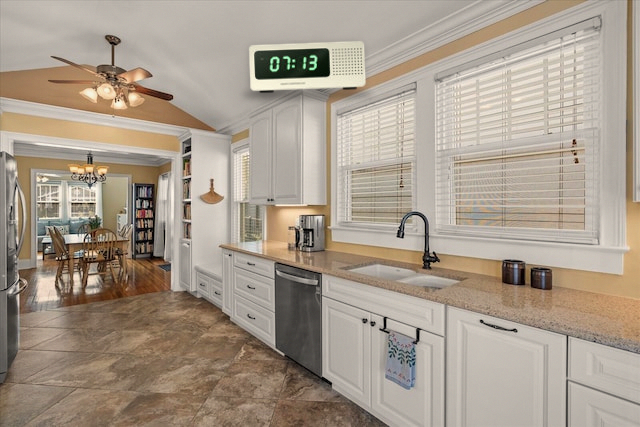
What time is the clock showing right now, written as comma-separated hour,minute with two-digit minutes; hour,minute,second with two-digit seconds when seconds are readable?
7,13
